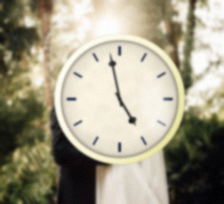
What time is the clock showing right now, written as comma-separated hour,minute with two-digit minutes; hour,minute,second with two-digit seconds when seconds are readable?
4,58
